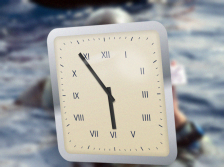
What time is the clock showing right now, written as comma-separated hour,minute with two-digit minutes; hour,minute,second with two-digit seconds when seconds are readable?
5,54
